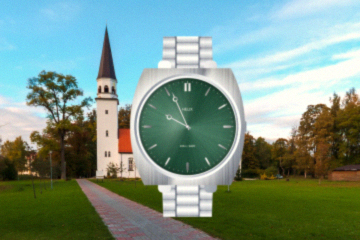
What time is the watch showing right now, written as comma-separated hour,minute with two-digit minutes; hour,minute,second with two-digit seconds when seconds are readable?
9,56
